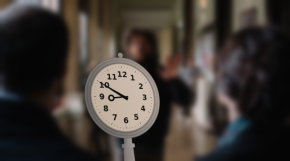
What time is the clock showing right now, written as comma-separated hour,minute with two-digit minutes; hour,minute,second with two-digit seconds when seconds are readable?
8,50
